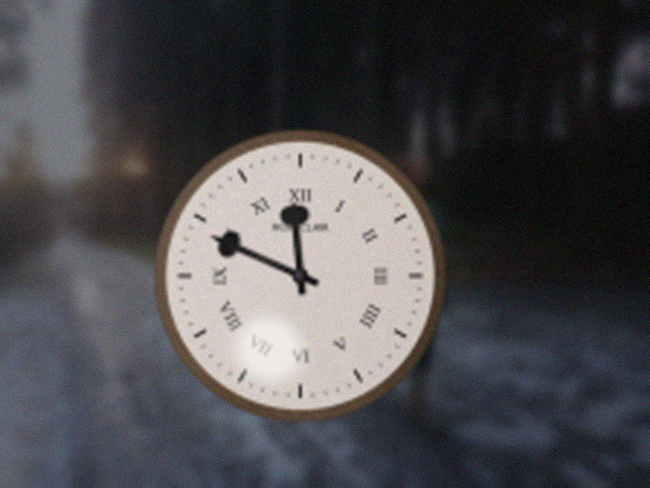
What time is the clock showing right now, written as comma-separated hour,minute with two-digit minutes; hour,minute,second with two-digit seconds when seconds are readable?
11,49
